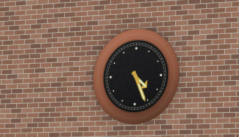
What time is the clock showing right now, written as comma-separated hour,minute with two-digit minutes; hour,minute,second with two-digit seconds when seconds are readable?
4,26
